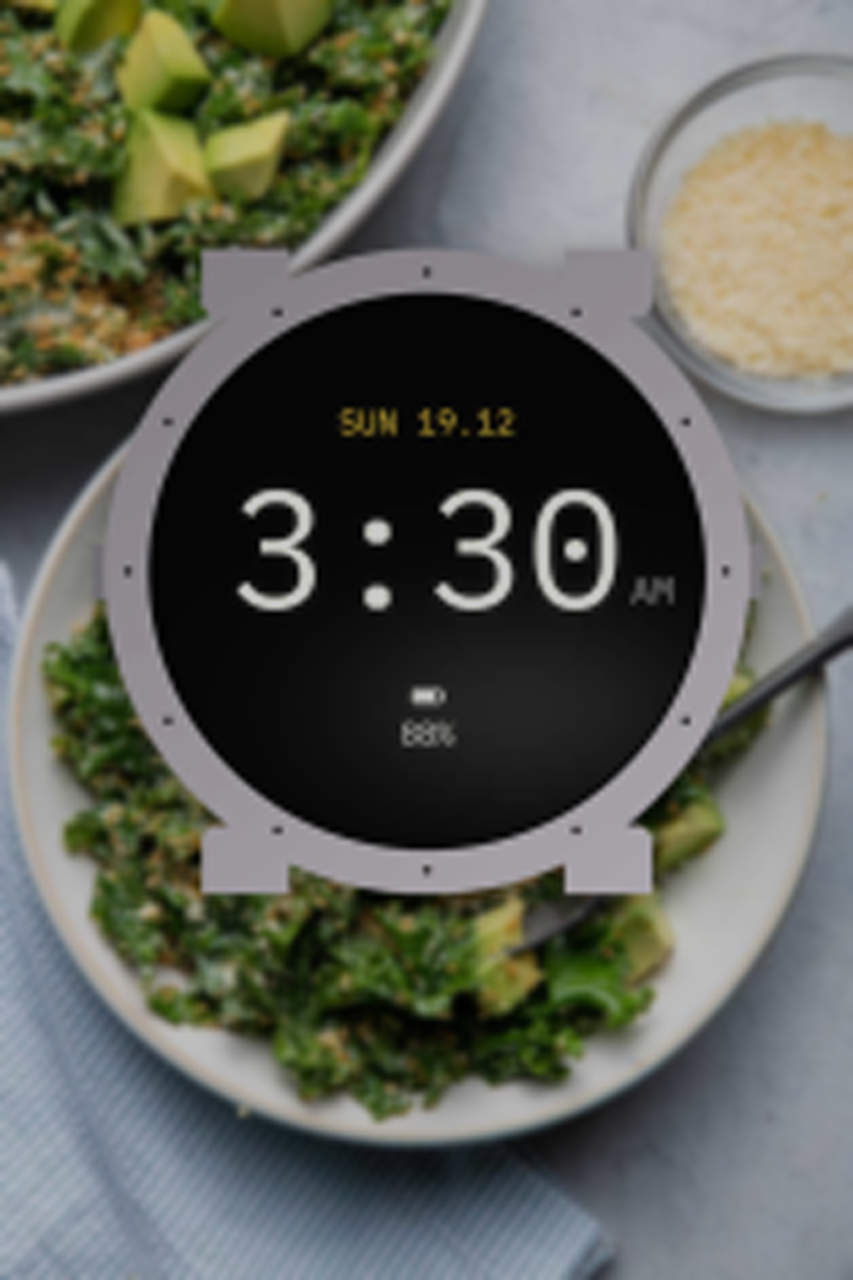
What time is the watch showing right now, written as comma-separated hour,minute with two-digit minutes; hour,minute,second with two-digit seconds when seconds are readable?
3,30
